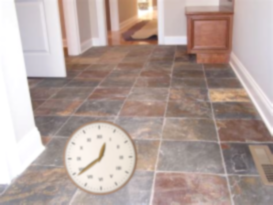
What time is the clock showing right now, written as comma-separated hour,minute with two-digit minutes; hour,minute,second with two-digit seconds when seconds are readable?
12,39
